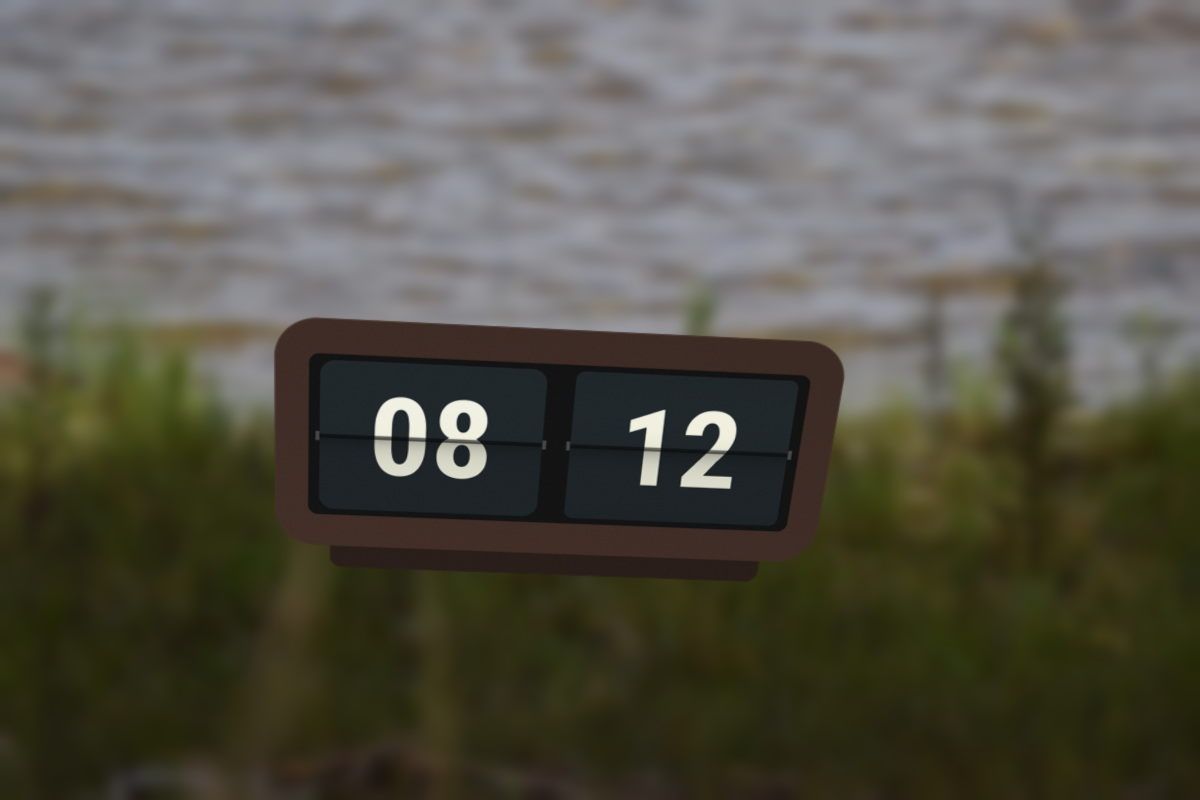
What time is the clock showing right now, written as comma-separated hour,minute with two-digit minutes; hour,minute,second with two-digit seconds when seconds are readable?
8,12
